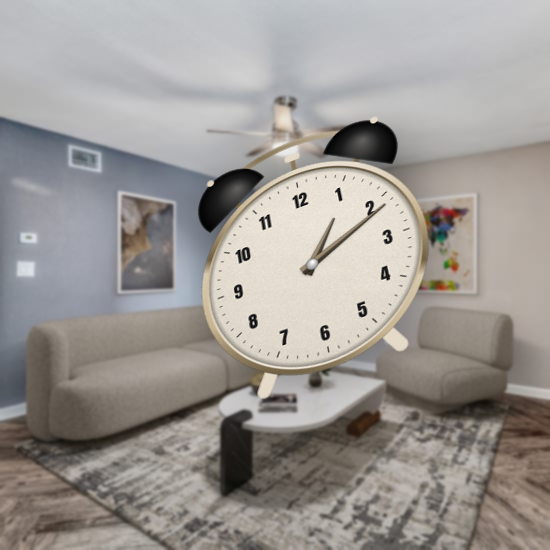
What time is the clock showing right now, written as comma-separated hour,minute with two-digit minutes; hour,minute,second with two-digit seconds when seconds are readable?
1,11
